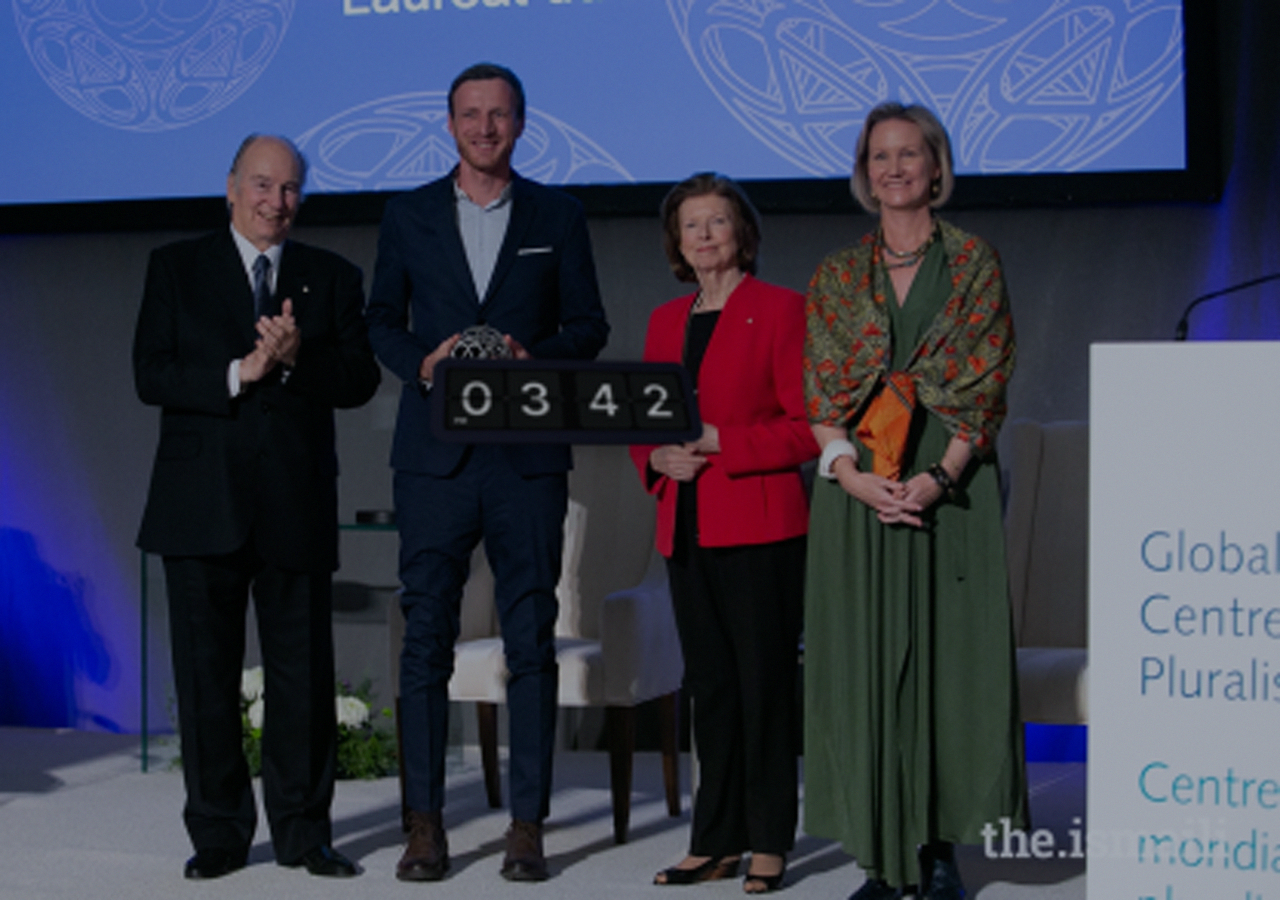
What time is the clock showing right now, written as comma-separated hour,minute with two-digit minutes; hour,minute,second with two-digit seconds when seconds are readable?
3,42
